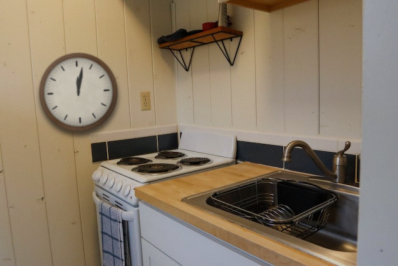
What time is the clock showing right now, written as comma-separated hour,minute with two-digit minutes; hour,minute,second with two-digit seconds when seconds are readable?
12,02
